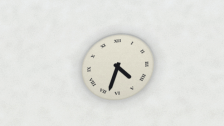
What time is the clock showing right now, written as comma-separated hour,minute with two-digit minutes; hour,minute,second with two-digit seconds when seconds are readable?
4,33
